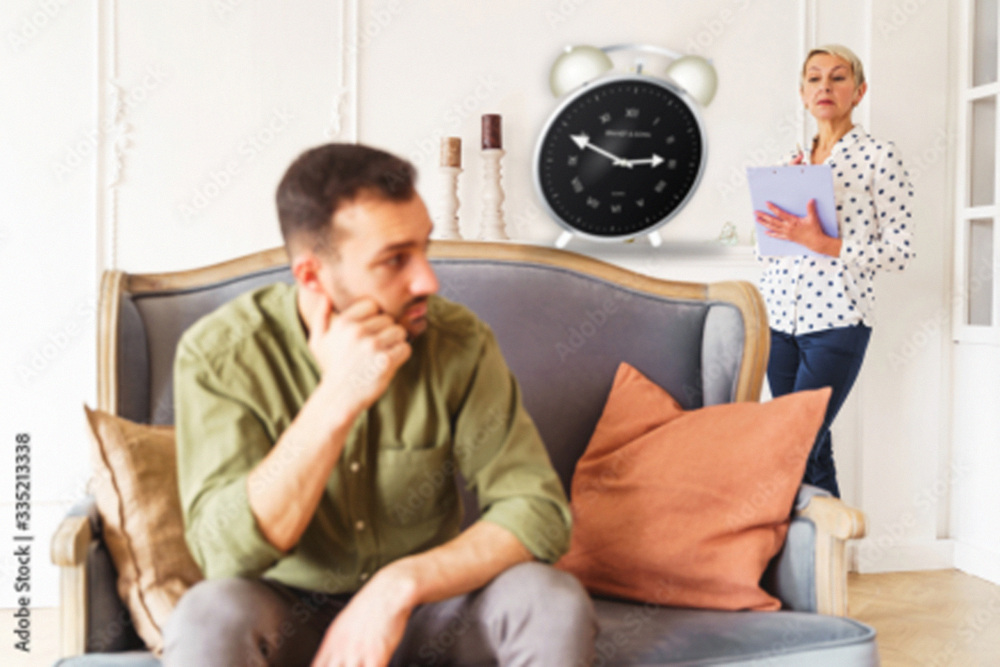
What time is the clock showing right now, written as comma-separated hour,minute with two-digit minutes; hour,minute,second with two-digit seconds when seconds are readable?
2,49
